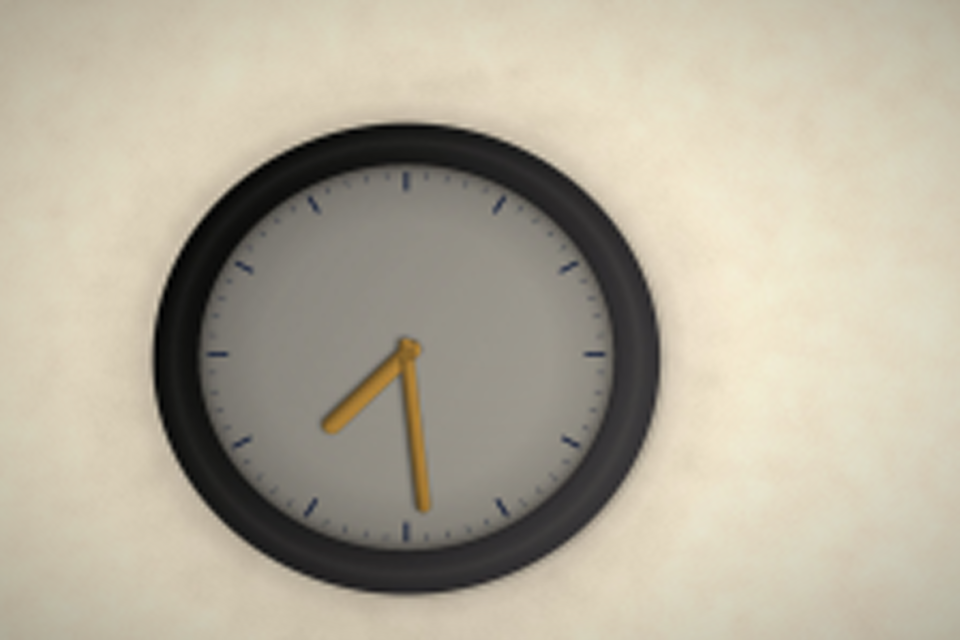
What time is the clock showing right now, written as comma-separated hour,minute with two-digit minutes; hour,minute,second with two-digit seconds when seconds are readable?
7,29
